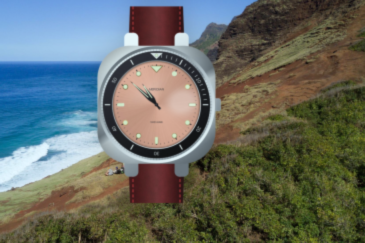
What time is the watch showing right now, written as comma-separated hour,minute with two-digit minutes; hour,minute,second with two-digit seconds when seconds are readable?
10,52
